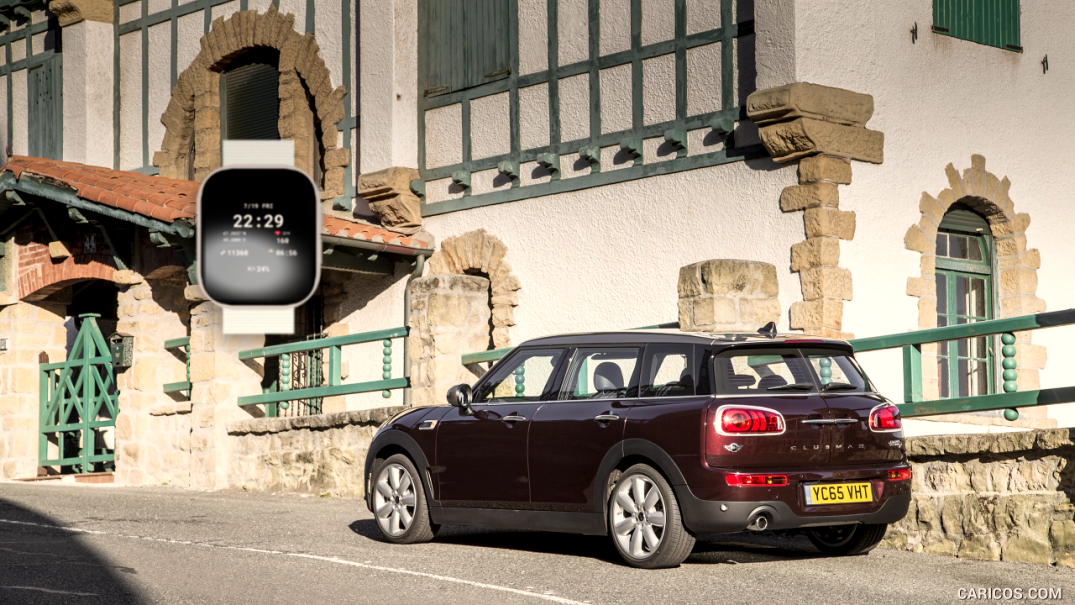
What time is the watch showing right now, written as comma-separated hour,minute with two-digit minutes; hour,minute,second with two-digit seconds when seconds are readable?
22,29
